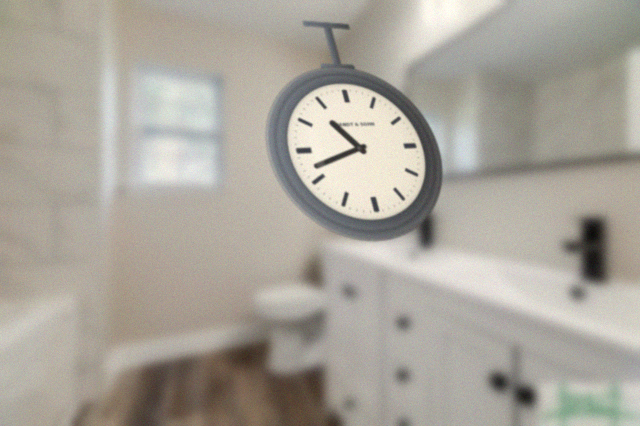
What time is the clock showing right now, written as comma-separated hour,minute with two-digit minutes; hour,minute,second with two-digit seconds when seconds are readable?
10,42
